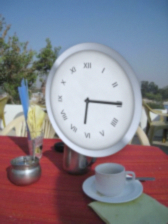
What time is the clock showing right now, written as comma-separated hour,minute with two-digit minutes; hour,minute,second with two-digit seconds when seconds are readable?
6,15
